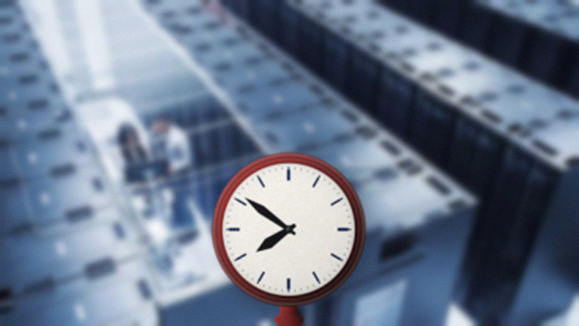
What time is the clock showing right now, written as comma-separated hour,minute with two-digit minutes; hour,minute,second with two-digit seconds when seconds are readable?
7,51
